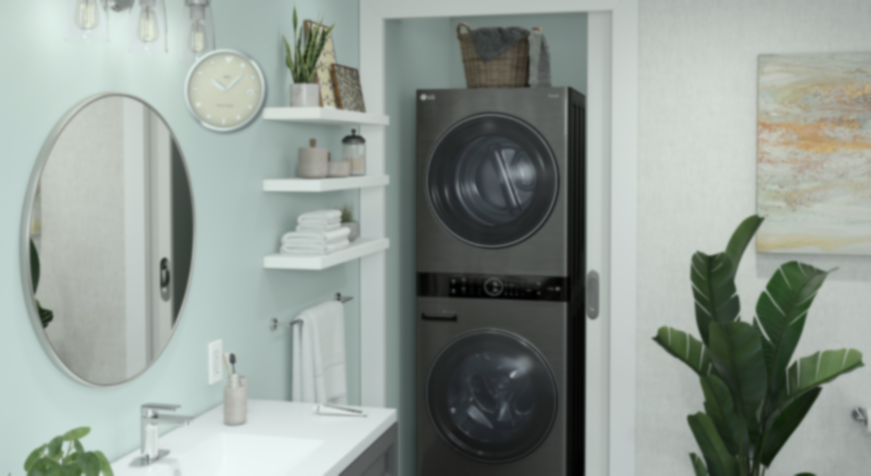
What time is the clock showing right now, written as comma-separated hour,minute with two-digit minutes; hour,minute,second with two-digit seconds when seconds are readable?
10,07
